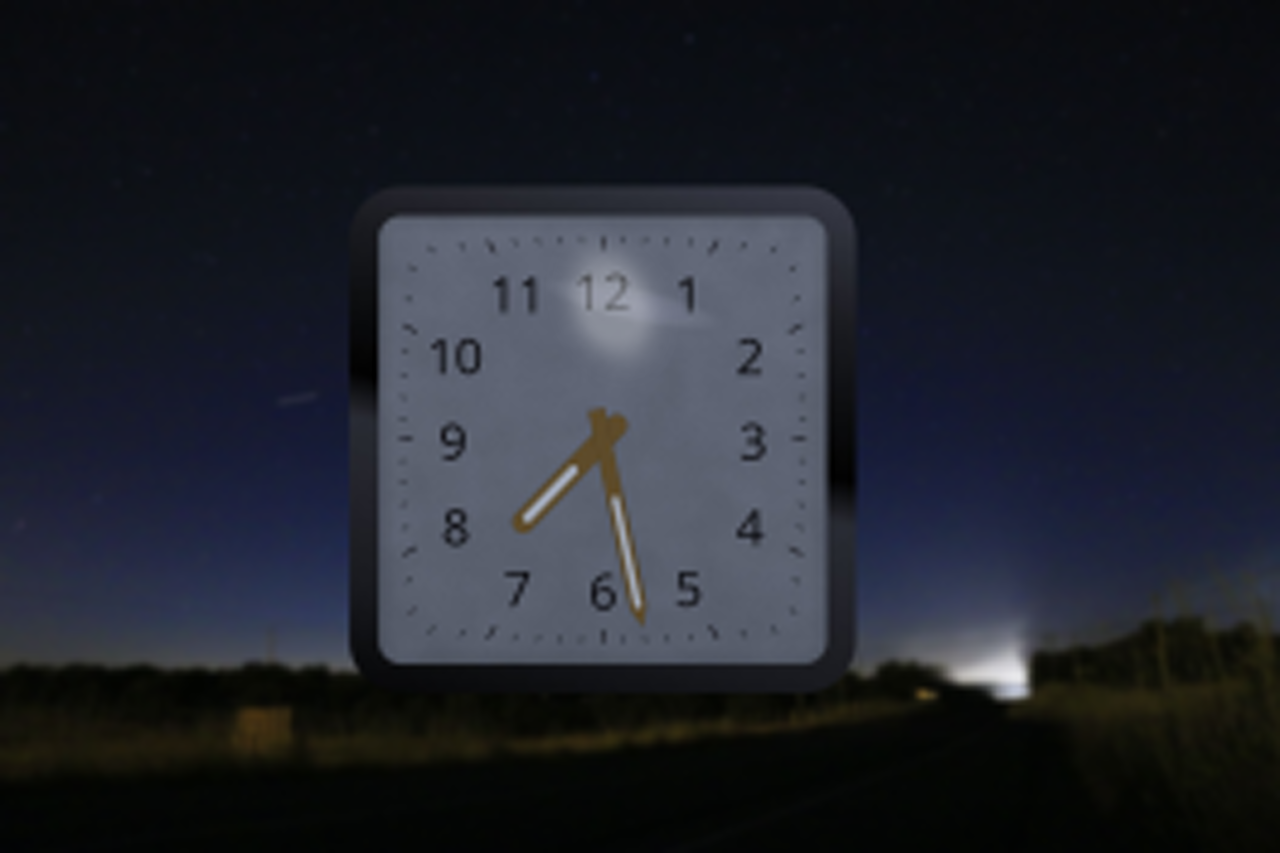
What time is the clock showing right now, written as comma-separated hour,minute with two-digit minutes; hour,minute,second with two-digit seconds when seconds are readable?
7,28
